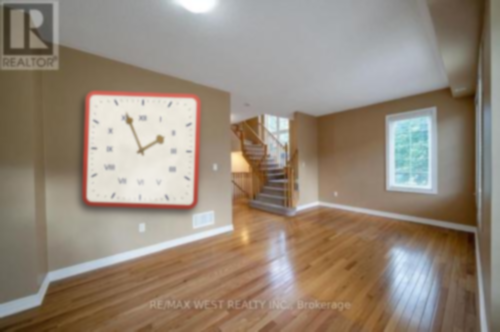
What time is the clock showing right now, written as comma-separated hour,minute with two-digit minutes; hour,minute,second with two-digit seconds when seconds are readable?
1,56
